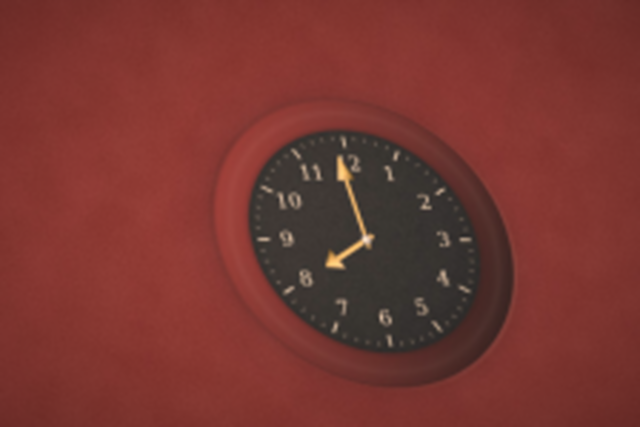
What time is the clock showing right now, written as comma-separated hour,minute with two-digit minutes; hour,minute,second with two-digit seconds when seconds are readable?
7,59
